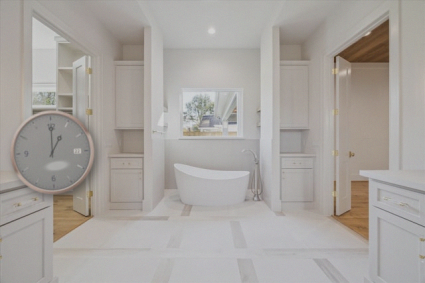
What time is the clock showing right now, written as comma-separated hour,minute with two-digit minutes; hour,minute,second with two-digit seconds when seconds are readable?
1,00
